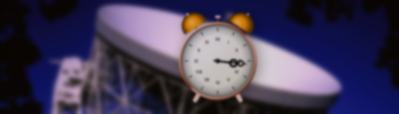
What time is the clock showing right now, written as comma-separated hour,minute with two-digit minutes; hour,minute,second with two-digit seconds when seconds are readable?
3,16
